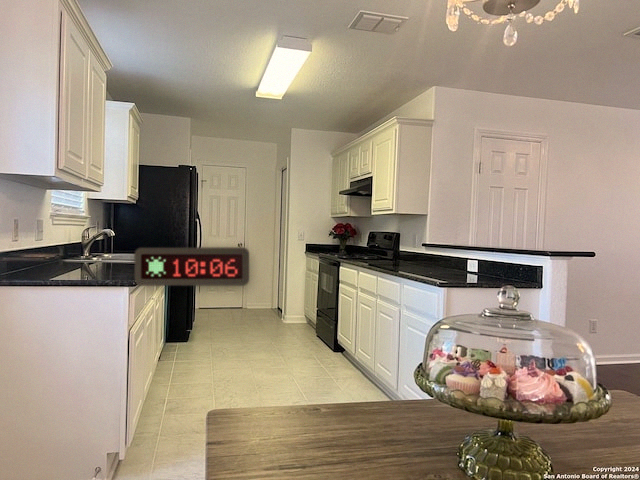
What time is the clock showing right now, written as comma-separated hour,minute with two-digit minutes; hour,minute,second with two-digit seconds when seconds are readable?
10,06
